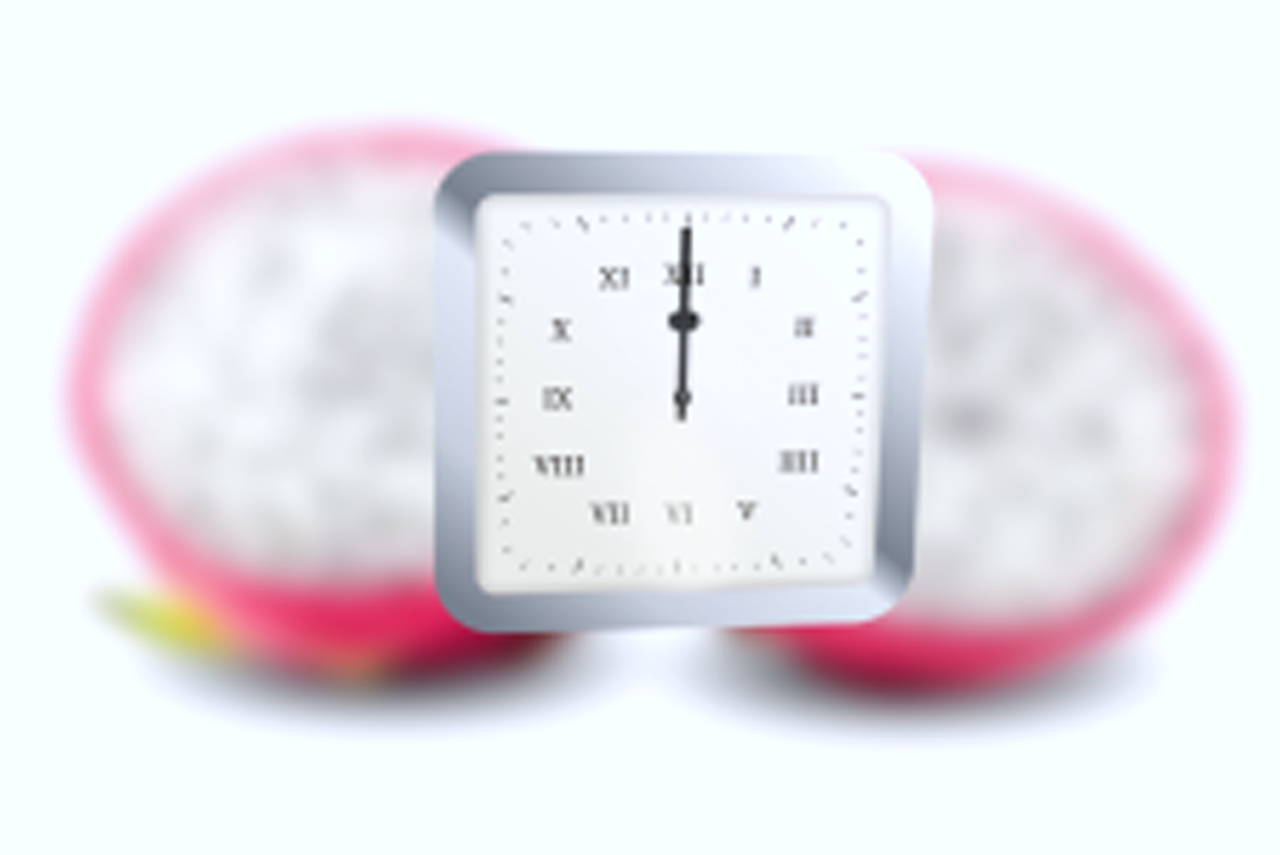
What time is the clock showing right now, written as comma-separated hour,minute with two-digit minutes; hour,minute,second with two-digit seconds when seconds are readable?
12,00
